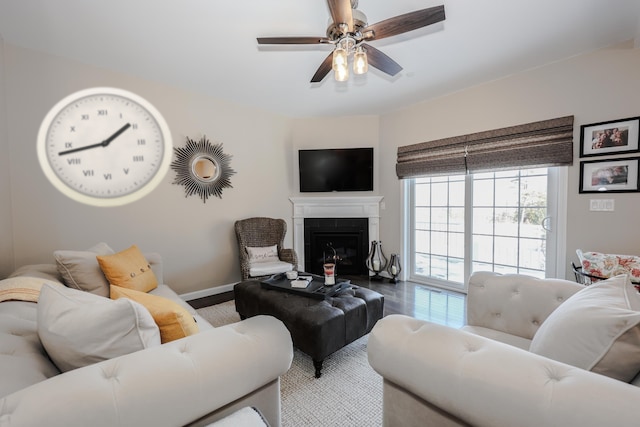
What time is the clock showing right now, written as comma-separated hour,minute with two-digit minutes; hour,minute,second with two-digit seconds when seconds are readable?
1,43
